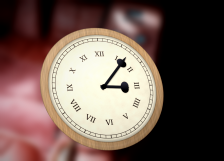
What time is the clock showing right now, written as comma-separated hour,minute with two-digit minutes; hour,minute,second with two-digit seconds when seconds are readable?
3,07
